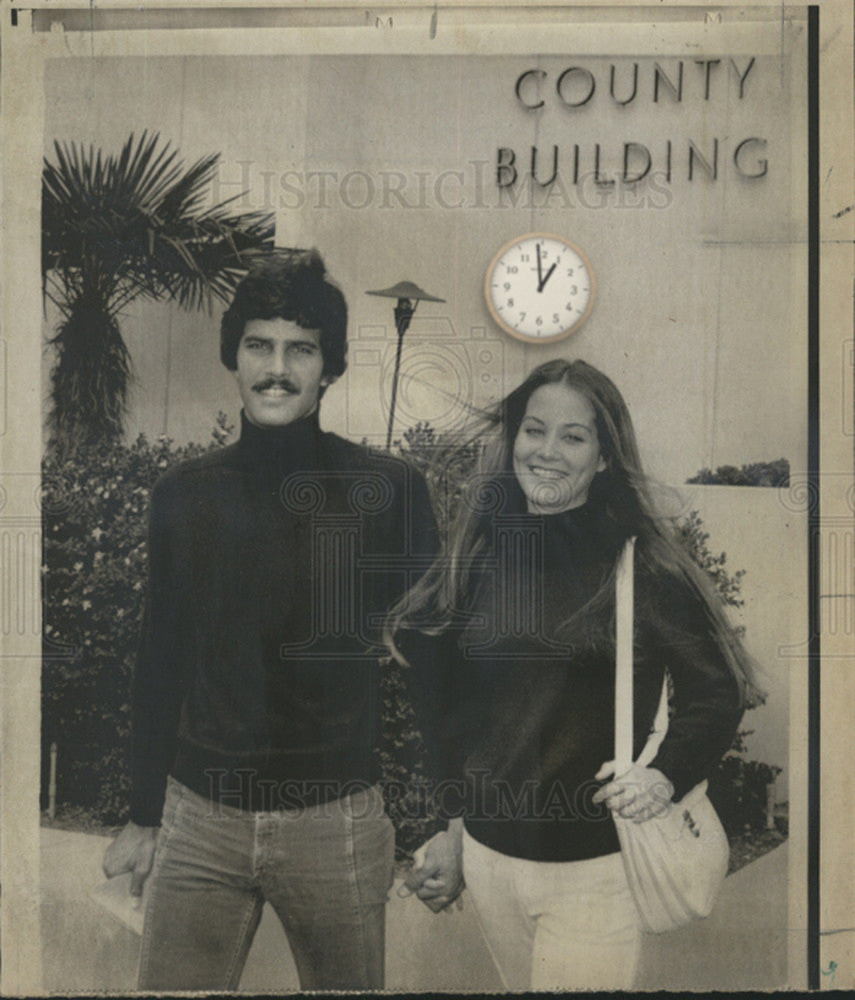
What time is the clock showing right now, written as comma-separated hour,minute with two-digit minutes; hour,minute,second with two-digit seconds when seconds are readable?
12,59
